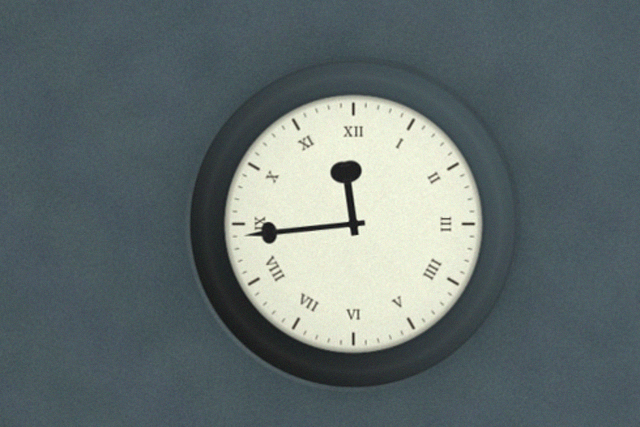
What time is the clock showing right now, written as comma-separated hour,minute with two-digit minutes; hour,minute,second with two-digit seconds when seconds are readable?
11,44
